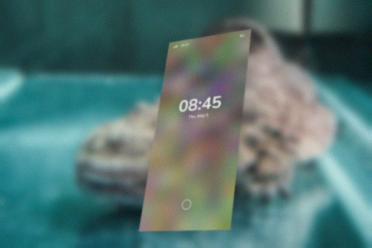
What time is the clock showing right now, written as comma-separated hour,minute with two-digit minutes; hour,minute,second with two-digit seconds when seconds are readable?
8,45
